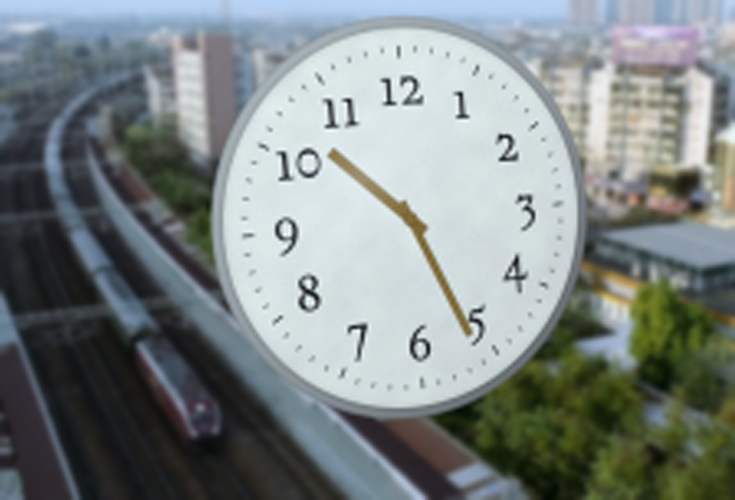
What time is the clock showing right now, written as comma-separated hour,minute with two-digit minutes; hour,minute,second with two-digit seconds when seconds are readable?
10,26
